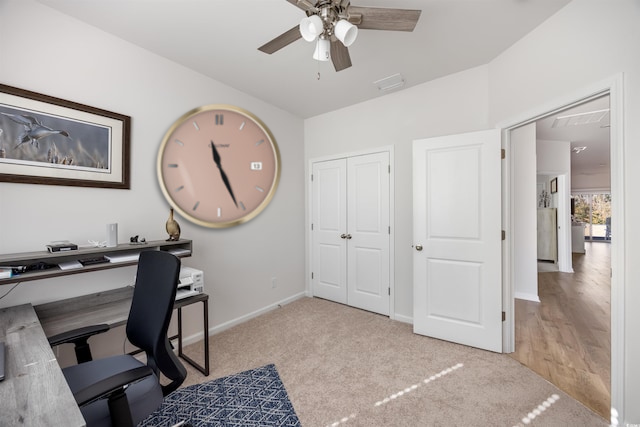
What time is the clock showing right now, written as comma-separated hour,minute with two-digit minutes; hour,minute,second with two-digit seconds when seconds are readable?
11,26
